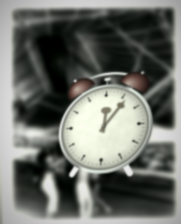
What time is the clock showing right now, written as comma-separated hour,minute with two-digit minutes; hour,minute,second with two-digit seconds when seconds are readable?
12,06
